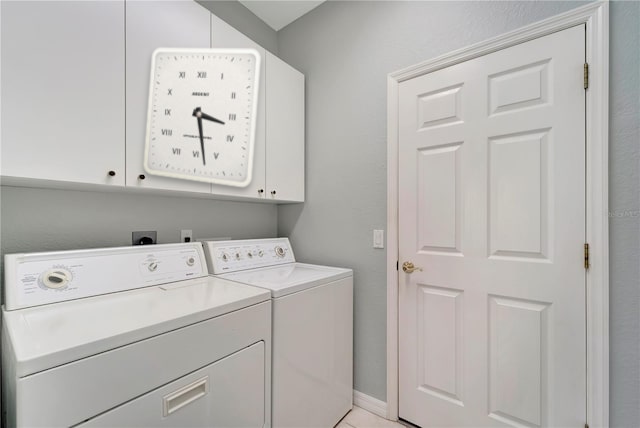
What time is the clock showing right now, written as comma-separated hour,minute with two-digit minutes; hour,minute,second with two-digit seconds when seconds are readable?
3,28
